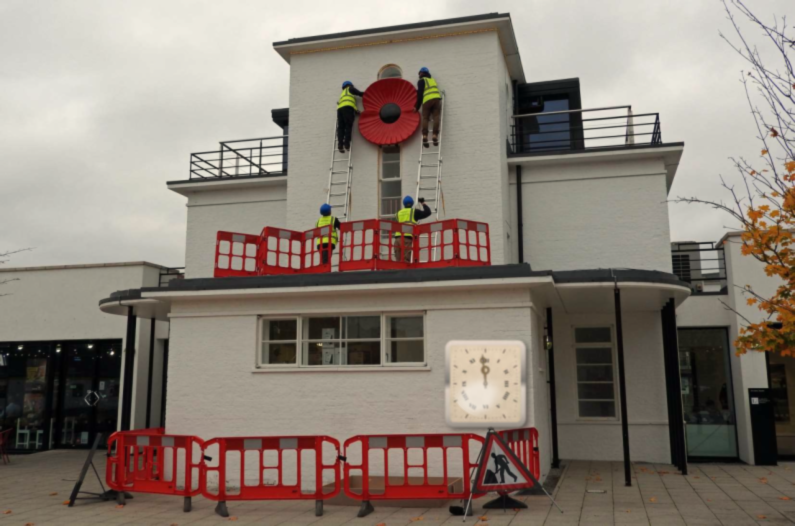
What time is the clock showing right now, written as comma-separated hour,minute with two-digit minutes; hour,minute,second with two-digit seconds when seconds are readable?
11,59
